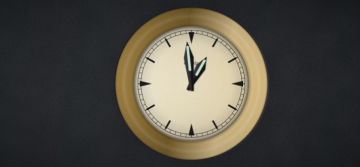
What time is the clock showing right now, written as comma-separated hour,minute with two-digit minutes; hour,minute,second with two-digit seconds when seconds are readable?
12,59
